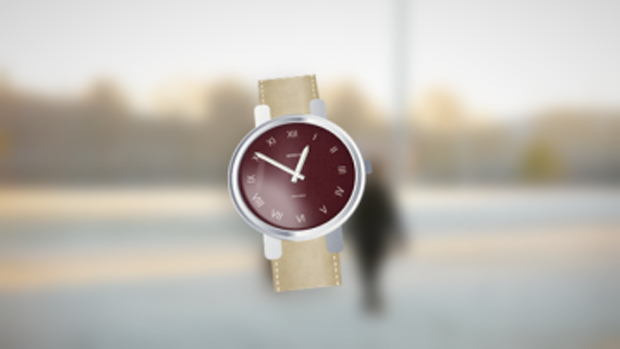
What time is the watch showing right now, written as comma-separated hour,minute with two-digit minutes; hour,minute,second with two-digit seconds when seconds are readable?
12,51
